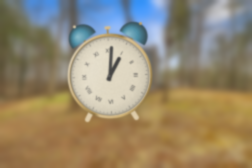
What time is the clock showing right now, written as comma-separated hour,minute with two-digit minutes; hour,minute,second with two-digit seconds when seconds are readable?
1,01
